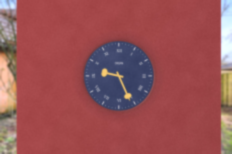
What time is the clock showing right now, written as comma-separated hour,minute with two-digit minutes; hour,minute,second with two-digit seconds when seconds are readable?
9,26
